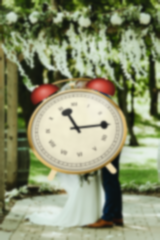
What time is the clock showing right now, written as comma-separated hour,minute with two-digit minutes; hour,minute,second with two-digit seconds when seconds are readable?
11,15
